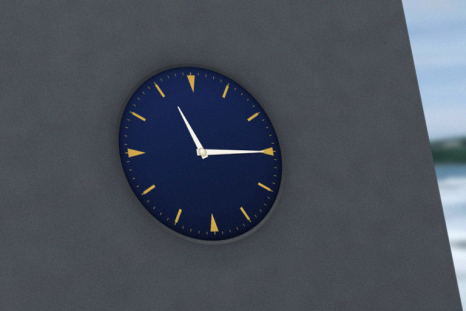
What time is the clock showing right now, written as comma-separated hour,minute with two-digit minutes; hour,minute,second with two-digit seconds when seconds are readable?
11,15
